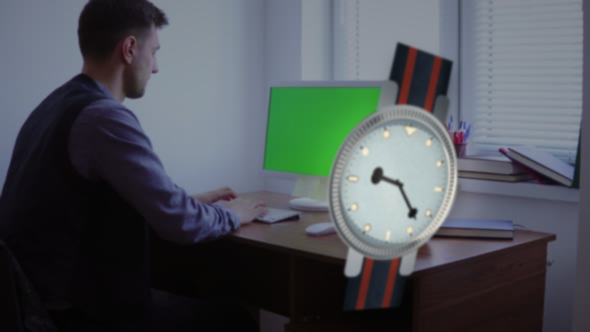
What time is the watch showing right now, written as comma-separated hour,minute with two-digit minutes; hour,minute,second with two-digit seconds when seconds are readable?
9,23
